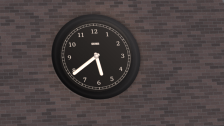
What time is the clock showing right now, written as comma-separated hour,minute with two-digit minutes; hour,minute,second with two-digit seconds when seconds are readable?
5,39
